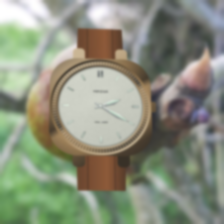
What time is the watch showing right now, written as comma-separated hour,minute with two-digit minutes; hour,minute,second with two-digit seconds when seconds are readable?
2,20
